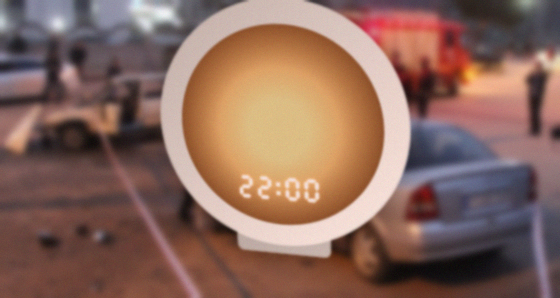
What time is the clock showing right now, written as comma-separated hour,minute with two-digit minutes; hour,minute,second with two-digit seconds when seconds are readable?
22,00
